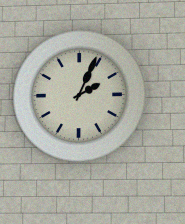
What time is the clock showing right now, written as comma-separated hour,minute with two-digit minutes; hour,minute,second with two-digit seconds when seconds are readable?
2,04
